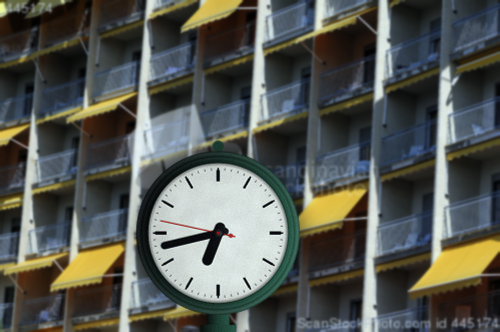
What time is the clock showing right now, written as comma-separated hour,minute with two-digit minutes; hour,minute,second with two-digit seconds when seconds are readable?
6,42,47
